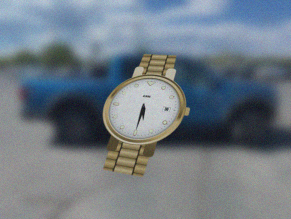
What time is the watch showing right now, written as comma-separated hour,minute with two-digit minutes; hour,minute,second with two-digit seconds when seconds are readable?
5,30
